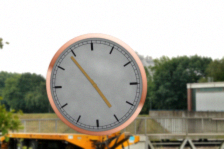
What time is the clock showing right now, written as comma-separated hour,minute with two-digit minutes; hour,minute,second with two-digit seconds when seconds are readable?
4,54
